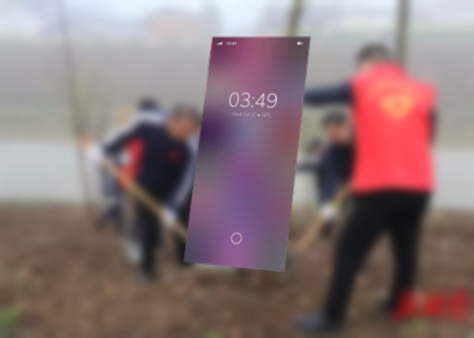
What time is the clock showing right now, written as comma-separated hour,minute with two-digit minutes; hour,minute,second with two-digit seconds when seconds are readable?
3,49
